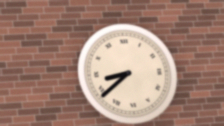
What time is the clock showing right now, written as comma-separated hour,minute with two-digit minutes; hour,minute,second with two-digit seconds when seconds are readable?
8,39
